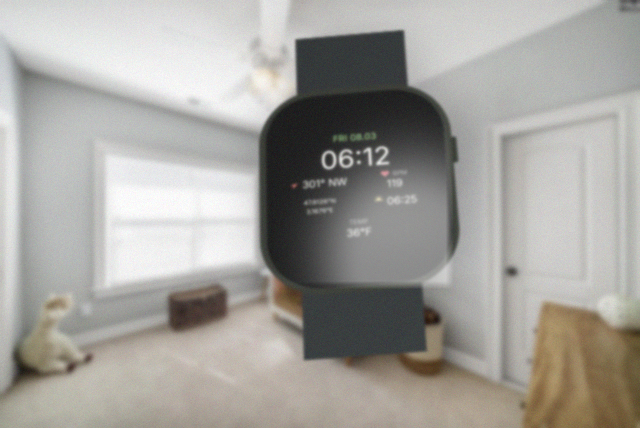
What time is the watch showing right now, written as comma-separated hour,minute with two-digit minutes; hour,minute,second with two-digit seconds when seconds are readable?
6,12
